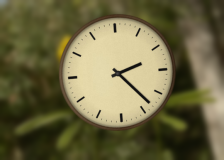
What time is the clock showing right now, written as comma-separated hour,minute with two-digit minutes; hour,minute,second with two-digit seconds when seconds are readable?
2,23
